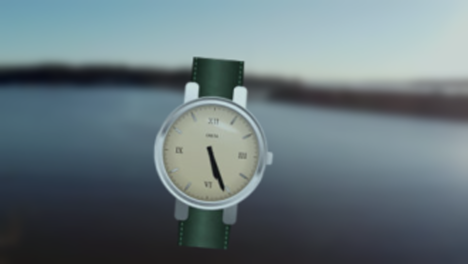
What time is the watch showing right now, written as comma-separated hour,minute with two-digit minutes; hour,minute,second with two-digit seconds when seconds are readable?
5,26
